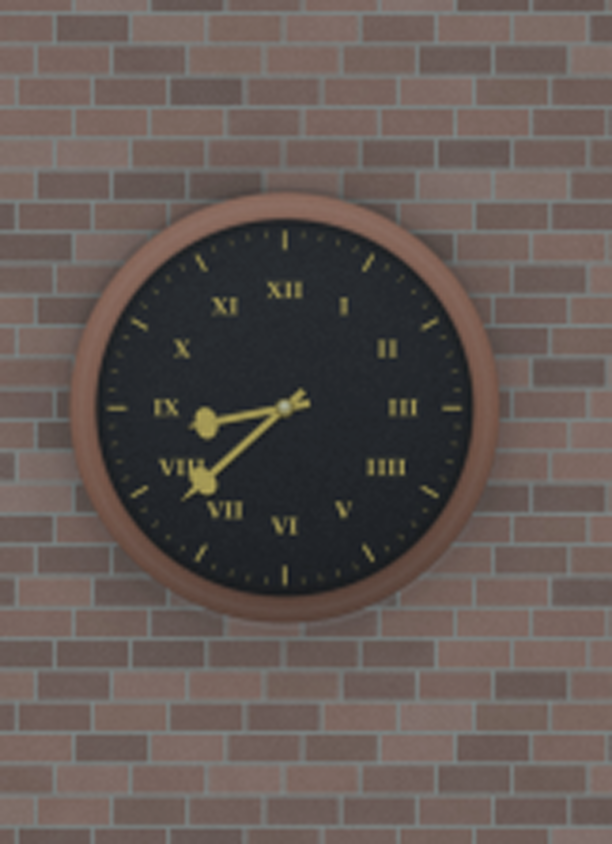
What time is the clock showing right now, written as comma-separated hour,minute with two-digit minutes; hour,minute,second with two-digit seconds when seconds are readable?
8,38
